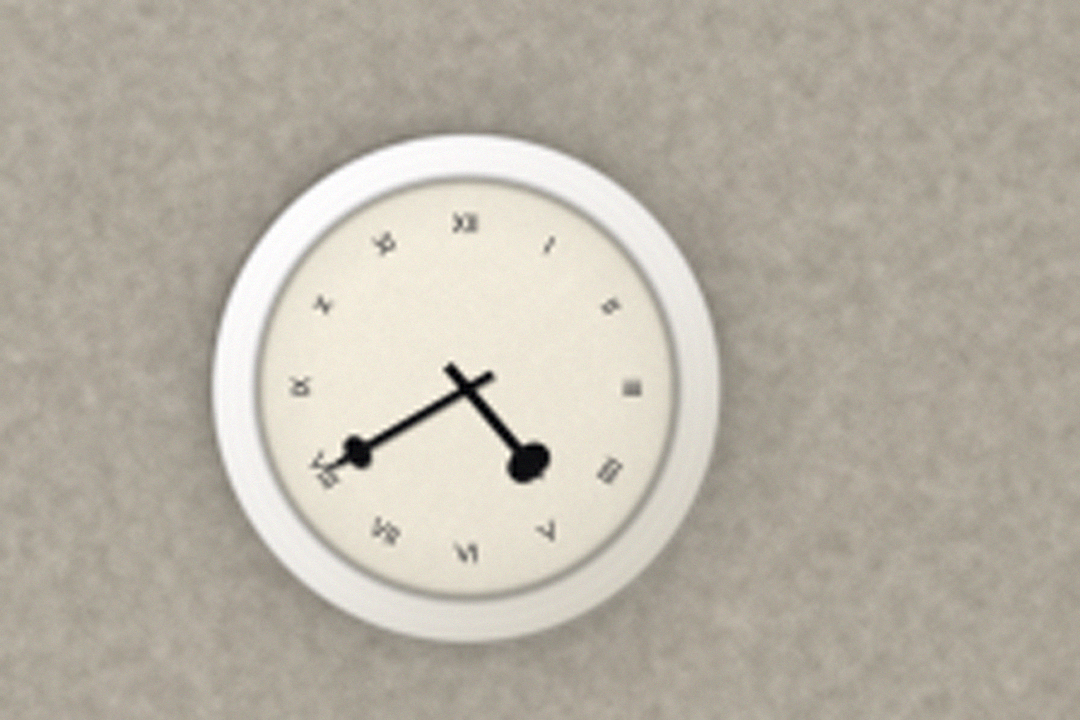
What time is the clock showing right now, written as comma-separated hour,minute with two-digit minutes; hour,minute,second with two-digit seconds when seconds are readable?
4,40
